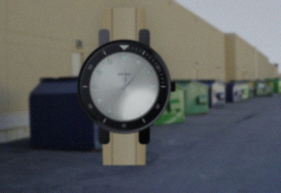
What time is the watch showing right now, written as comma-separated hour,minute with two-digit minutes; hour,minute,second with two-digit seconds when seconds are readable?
12,07
